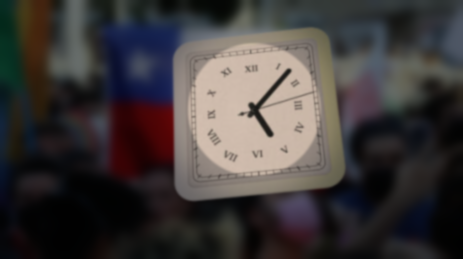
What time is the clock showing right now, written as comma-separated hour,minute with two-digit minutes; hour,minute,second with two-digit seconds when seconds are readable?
5,07,13
